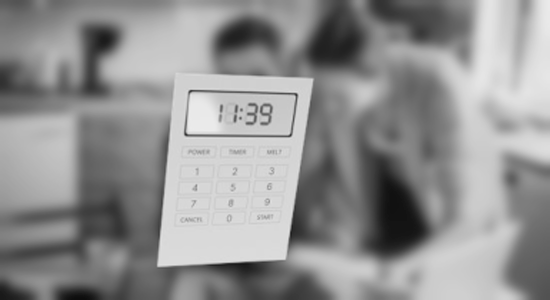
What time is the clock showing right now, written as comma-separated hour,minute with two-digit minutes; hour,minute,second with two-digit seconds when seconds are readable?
11,39
